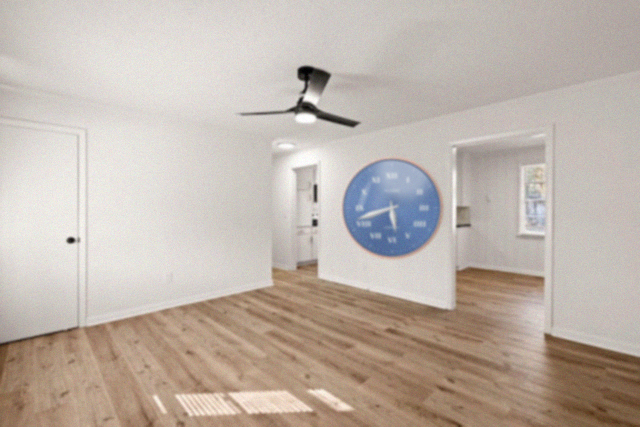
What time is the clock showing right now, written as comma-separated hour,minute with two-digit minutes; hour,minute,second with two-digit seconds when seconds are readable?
5,42
